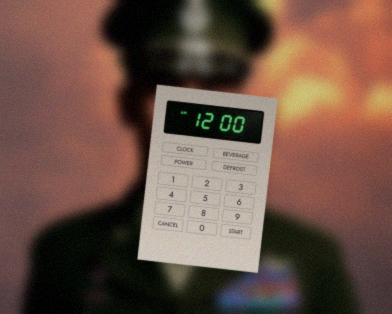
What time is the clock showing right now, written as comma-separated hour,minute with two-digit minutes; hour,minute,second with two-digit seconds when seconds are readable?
12,00
